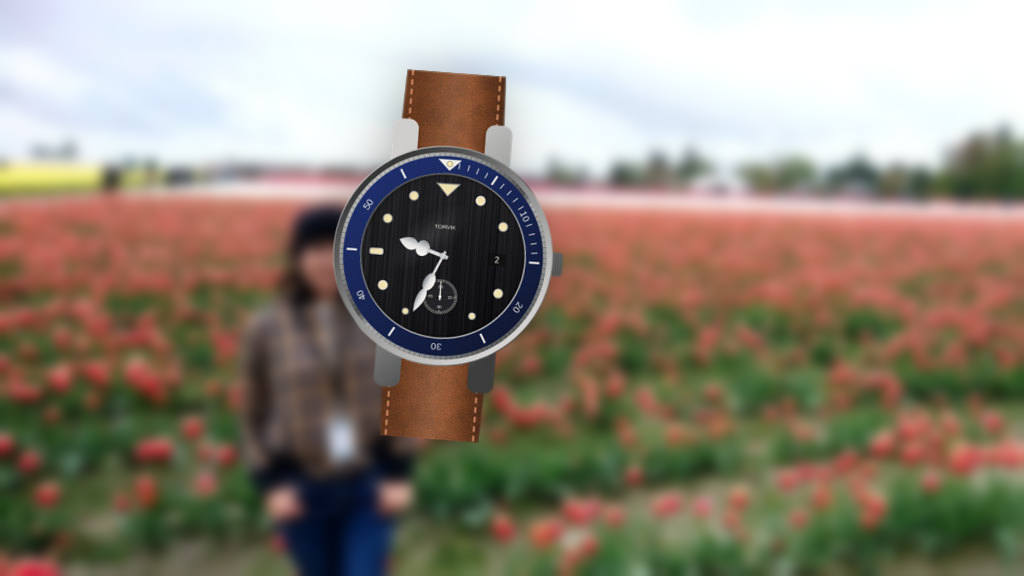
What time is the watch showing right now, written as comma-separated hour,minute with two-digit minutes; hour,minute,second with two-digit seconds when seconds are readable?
9,34
